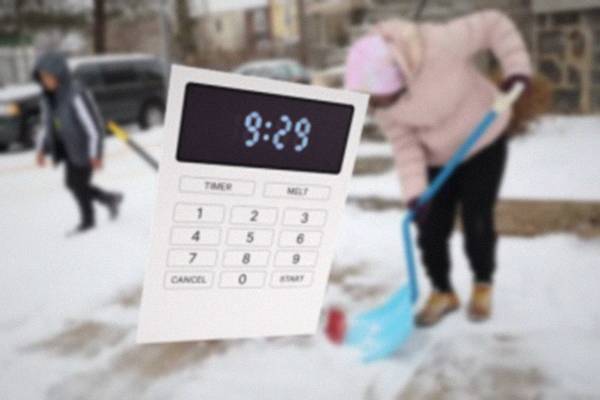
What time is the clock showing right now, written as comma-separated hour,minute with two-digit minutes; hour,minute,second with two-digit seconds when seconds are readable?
9,29
